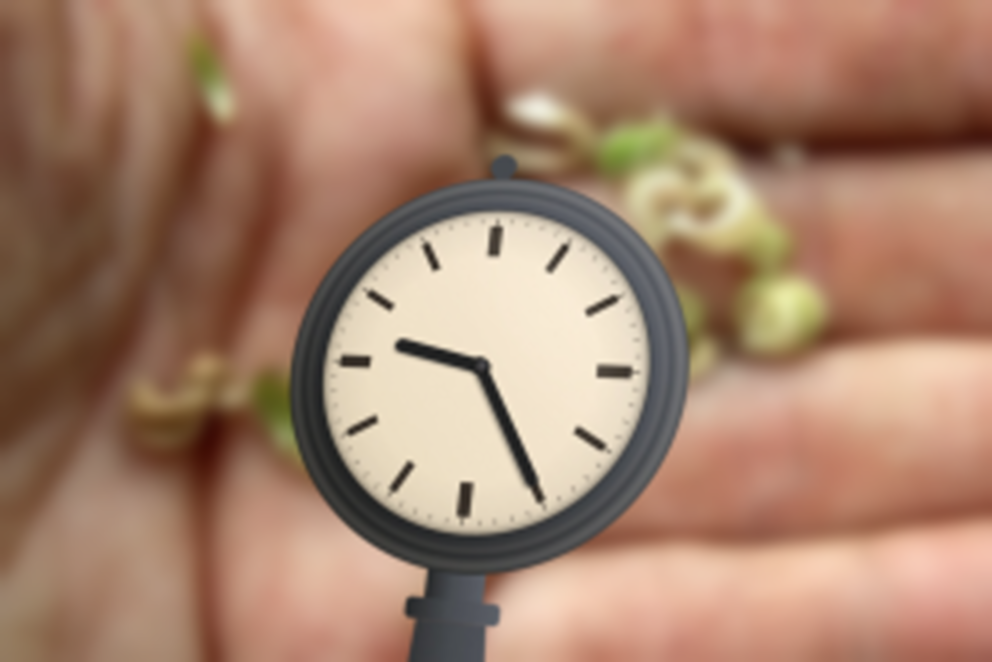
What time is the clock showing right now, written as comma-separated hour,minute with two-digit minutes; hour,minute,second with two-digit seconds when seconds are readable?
9,25
